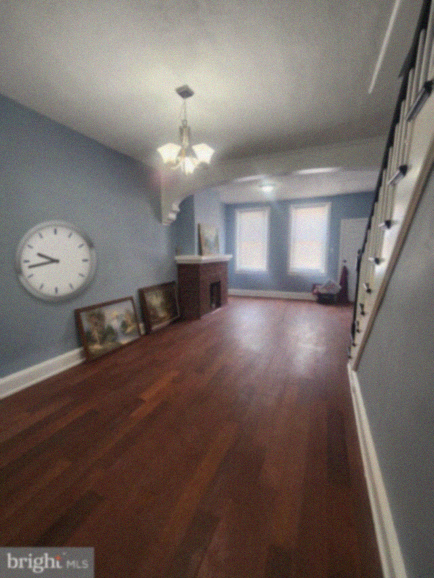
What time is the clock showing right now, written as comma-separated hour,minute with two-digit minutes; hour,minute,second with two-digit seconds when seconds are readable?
9,43
